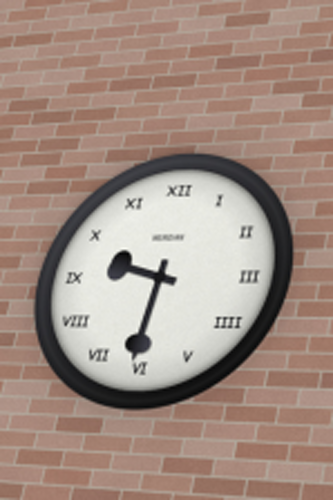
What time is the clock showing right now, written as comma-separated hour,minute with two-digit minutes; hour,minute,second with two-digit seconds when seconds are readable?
9,31
